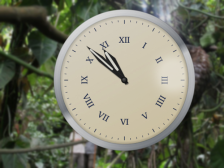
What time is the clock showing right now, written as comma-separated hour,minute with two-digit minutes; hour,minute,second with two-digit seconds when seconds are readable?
10,52
